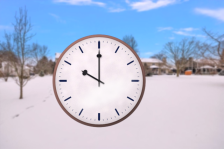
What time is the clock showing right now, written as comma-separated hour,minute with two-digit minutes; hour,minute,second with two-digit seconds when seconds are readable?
10,00
